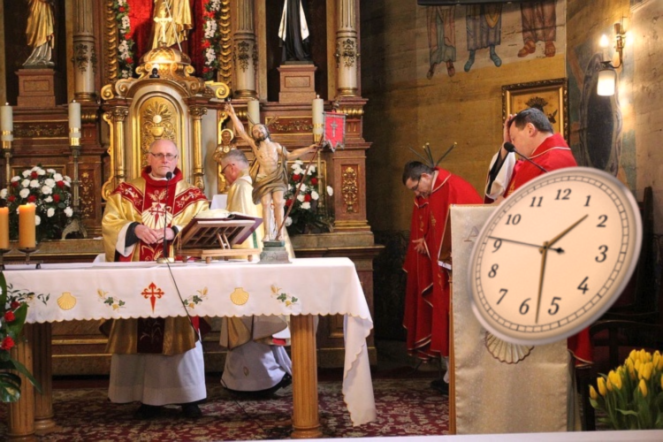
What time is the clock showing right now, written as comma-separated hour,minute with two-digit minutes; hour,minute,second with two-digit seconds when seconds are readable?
1,27,46
